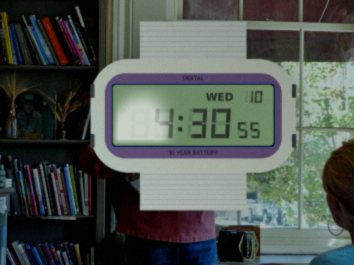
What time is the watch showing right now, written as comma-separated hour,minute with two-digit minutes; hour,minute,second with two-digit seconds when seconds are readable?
4,30,55
